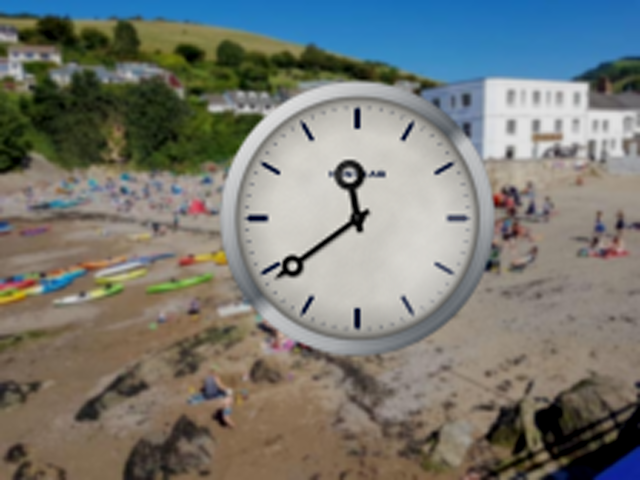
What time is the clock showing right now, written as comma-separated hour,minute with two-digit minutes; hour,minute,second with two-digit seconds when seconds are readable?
11,39
